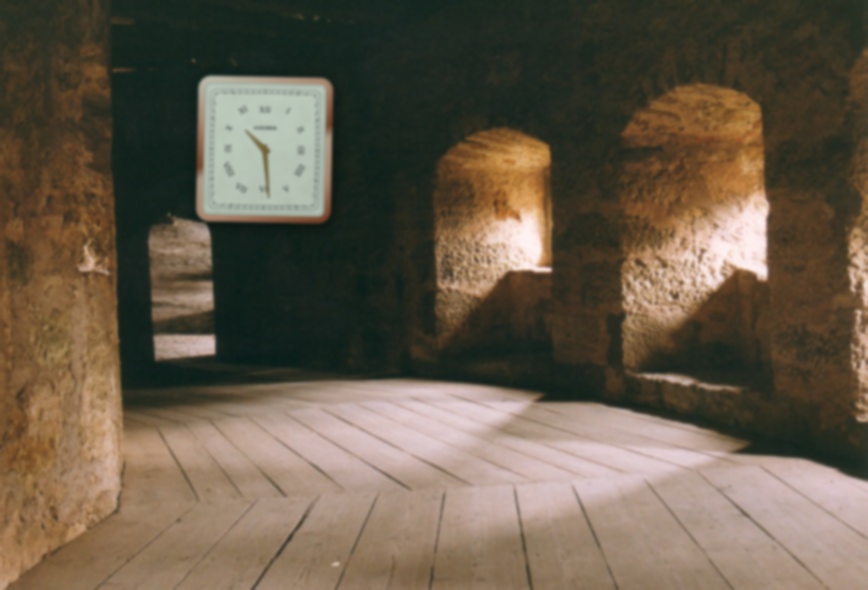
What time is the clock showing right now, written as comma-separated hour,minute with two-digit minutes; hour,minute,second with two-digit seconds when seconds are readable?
10,29
